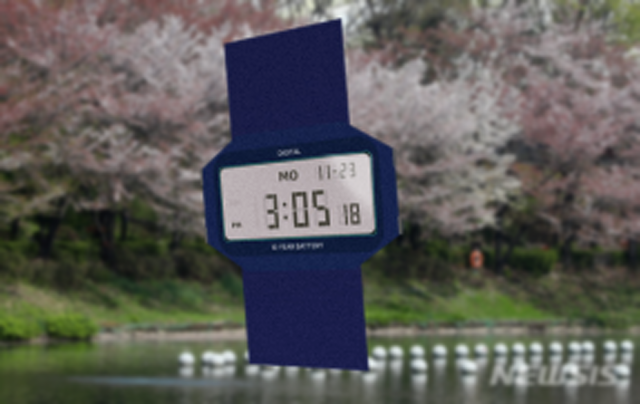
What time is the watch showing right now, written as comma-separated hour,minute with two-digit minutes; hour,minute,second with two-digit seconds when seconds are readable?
3,05,18
